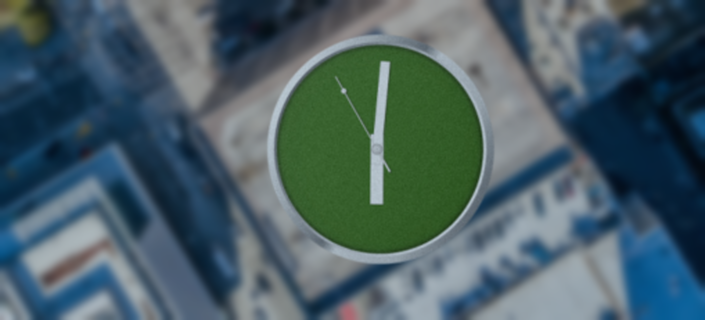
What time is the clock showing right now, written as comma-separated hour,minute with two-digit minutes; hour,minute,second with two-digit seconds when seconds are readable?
6,00,55
